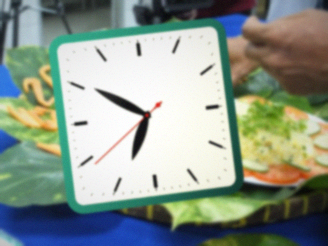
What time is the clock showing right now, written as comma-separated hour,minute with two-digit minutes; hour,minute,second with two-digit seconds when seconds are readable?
6,50,39
